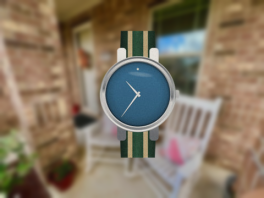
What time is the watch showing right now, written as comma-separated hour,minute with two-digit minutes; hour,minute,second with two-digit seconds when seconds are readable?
10,36
